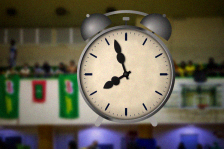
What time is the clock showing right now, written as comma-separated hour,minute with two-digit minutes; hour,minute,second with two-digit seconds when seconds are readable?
7,57
